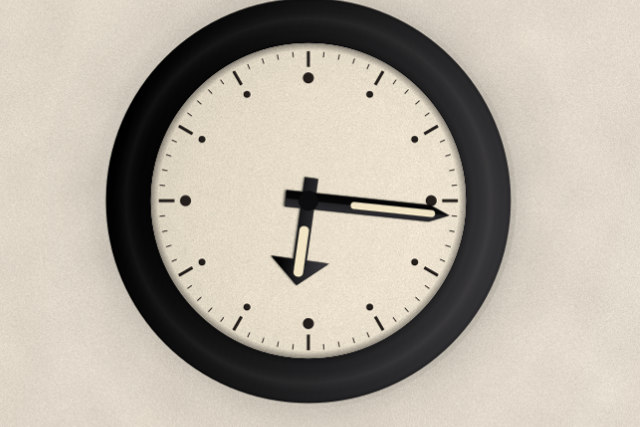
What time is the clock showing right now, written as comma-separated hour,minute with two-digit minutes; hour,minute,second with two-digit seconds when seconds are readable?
6,16
